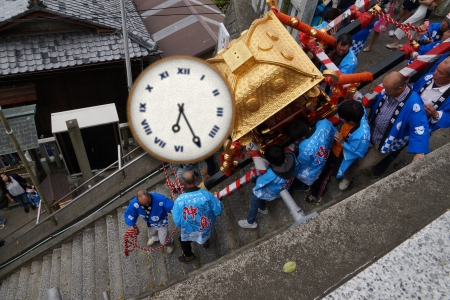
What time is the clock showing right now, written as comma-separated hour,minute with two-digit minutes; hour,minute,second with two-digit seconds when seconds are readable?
6,25
